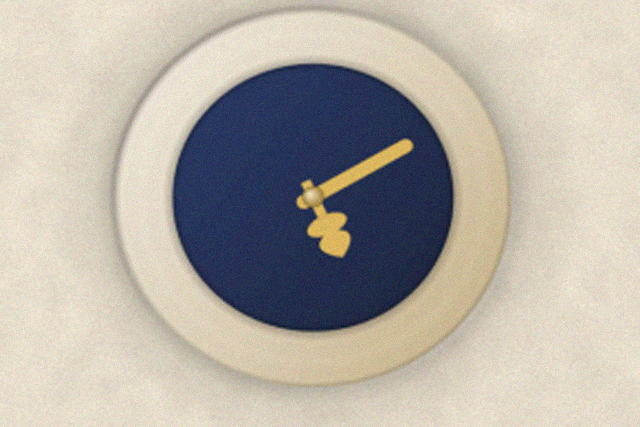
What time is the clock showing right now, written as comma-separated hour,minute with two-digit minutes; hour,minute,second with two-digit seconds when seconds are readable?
5,10
